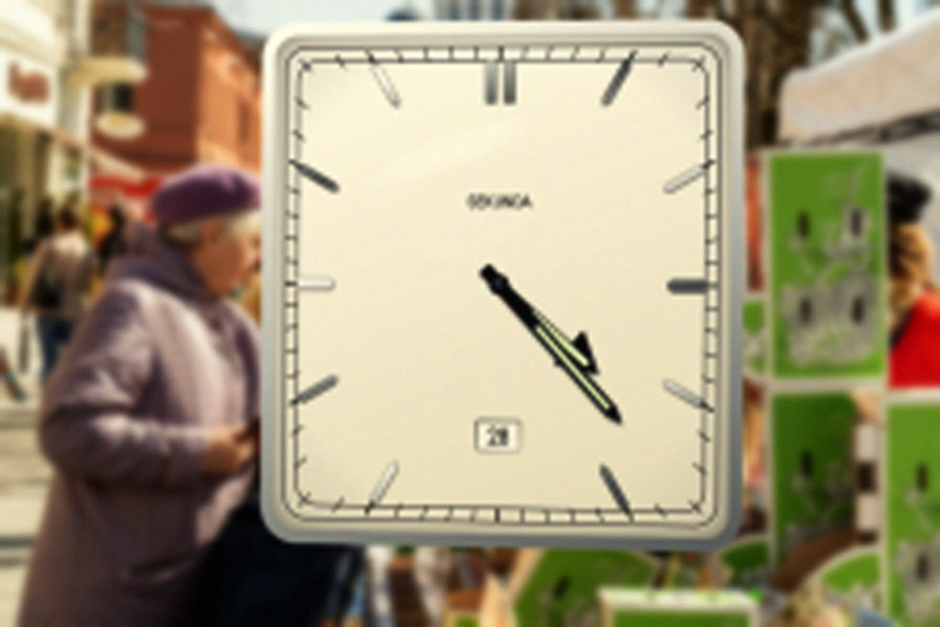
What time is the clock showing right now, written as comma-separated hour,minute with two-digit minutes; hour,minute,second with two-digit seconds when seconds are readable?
4,23
